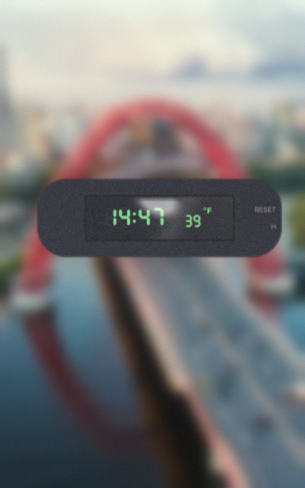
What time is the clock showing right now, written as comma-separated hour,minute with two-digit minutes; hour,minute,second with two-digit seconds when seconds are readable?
14,47
